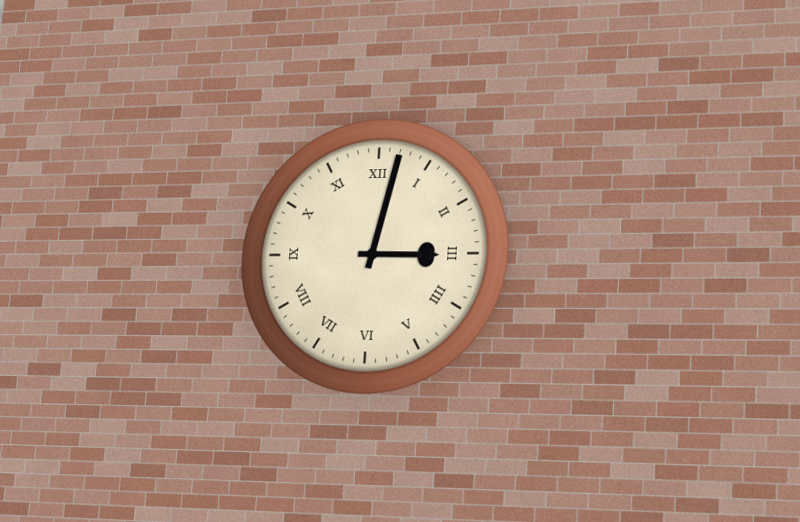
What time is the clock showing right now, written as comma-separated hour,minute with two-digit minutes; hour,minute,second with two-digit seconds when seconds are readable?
3,02
